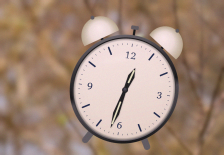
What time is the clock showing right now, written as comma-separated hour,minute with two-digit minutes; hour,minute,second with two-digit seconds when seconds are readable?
12,32
